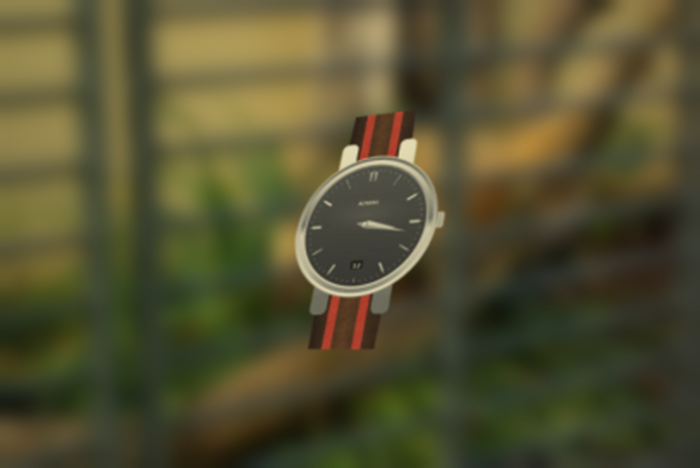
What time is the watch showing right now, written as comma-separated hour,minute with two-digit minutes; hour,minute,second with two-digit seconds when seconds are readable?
3,17
